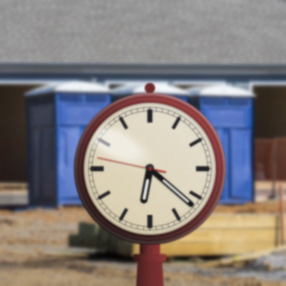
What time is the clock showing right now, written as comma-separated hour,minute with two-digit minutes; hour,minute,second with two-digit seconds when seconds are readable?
6,21,47
